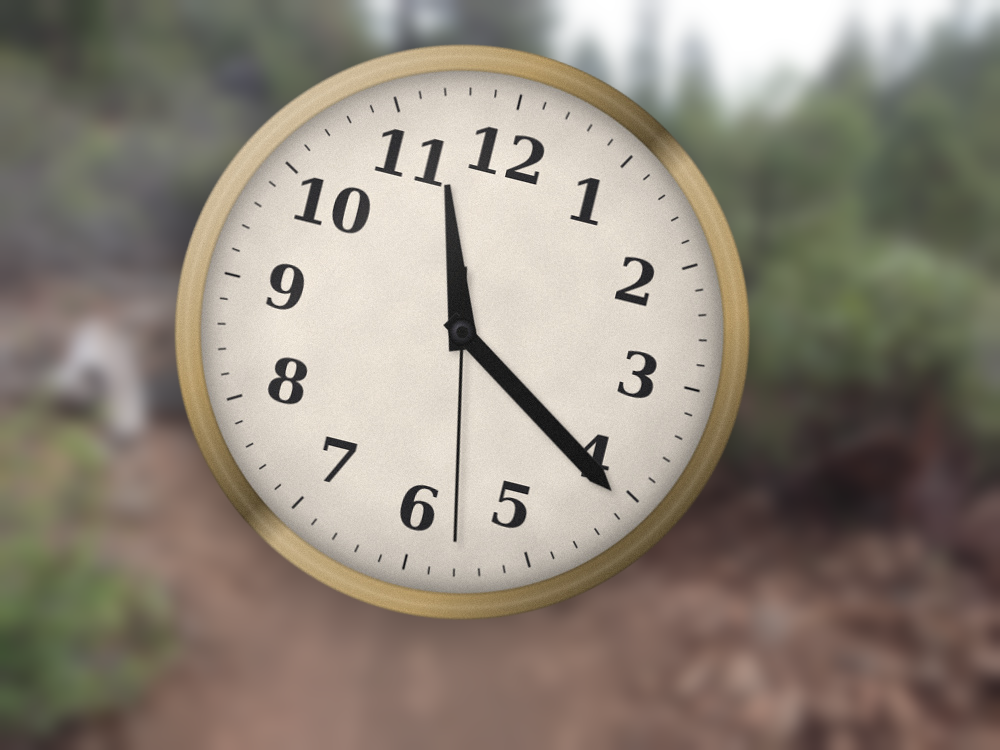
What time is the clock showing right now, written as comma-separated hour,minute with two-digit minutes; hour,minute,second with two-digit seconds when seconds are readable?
11,20,28
